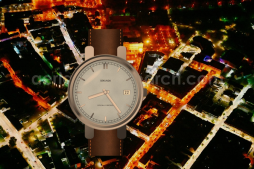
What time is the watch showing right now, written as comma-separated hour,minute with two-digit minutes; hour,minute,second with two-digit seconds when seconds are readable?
8,24
